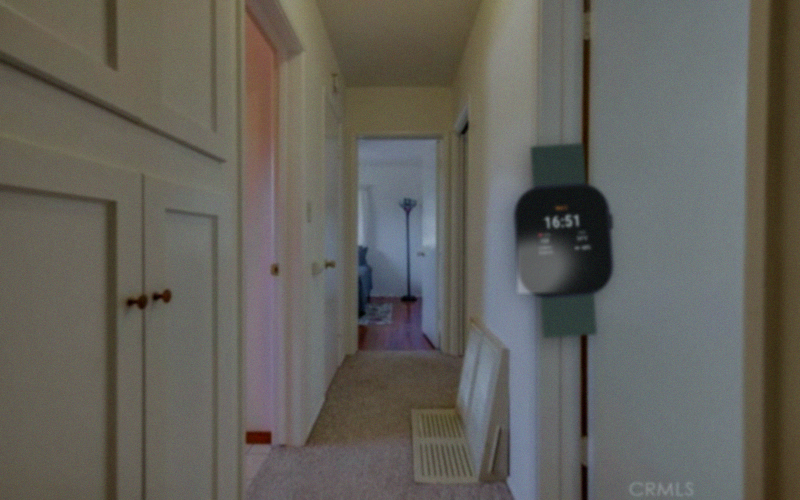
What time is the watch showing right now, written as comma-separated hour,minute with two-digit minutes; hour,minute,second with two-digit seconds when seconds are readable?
16,51
